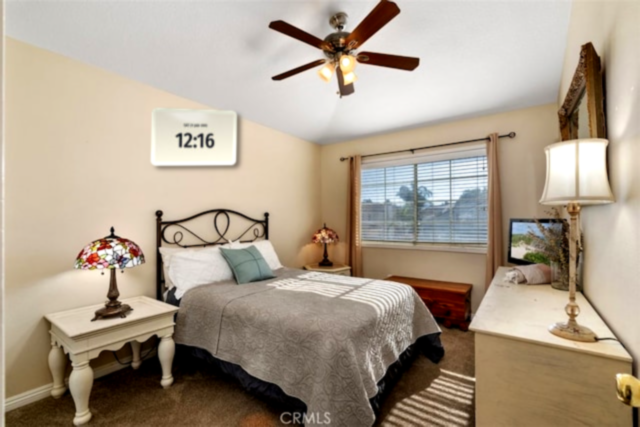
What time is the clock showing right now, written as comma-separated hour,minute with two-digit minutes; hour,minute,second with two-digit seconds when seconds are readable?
12,16
